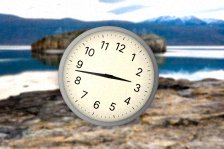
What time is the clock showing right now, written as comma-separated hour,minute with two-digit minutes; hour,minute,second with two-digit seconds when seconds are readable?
2,43
